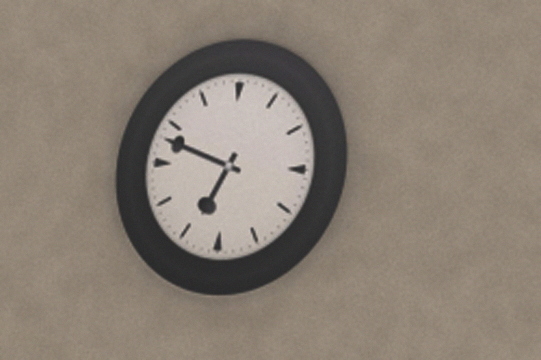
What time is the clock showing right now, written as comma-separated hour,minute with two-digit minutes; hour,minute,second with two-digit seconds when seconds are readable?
6,48
